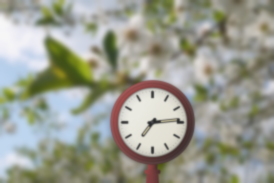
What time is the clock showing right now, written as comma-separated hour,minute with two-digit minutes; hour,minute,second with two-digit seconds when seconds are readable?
7,14
